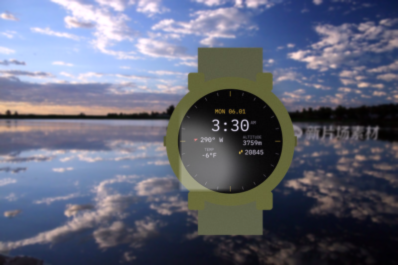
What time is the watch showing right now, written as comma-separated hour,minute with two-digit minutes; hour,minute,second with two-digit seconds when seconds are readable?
3,30
